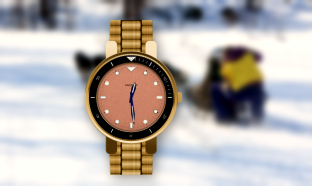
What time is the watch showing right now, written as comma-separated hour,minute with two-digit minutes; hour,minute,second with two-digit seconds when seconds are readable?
12,29
